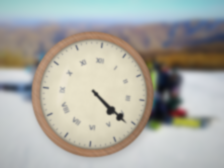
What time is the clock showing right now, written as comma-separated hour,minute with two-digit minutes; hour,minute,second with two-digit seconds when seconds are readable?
4,21
